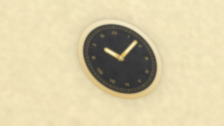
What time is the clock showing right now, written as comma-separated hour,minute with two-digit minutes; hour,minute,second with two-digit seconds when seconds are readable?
10,08
